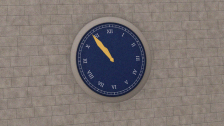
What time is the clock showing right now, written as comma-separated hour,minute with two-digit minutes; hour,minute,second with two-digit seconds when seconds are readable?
10,54
